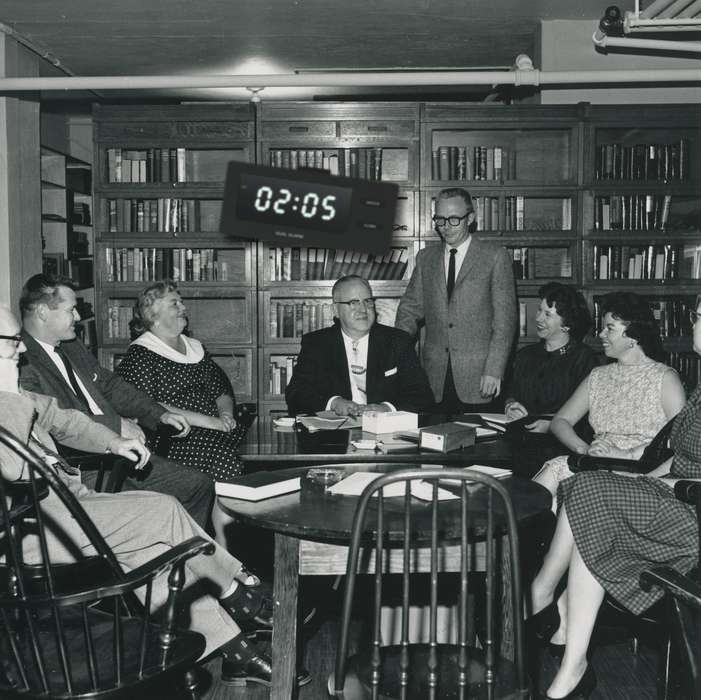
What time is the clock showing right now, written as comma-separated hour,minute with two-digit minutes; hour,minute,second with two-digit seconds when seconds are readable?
2,05
